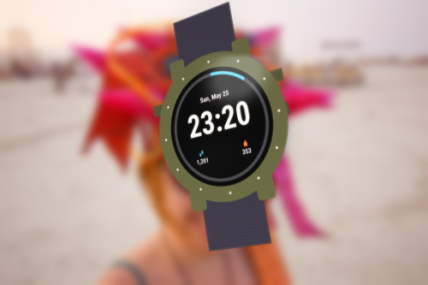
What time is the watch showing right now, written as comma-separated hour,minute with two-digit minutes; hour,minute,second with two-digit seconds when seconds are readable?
23,20
